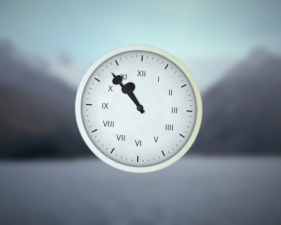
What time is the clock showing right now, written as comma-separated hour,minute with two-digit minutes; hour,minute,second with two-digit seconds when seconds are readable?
10,53
